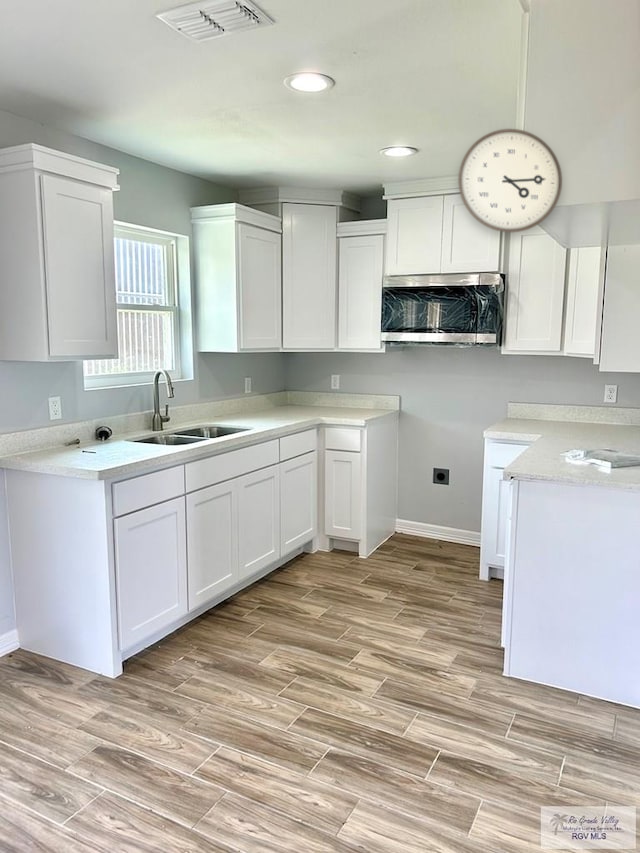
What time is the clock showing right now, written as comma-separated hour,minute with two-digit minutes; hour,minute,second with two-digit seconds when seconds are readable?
4,14
